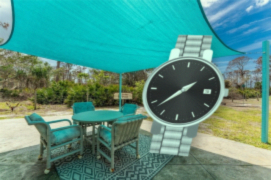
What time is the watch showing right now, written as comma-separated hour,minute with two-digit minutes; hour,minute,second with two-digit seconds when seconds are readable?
1,38
